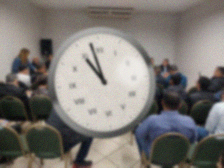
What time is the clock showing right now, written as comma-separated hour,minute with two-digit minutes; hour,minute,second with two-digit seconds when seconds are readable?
10,58
